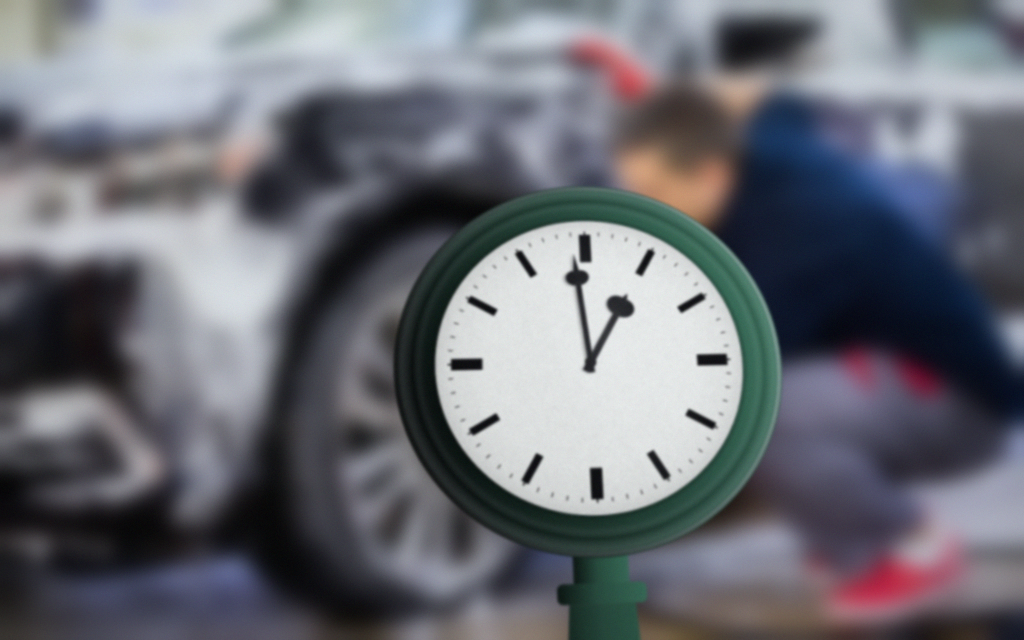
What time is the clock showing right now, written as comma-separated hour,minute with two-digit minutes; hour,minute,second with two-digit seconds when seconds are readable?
12,59
